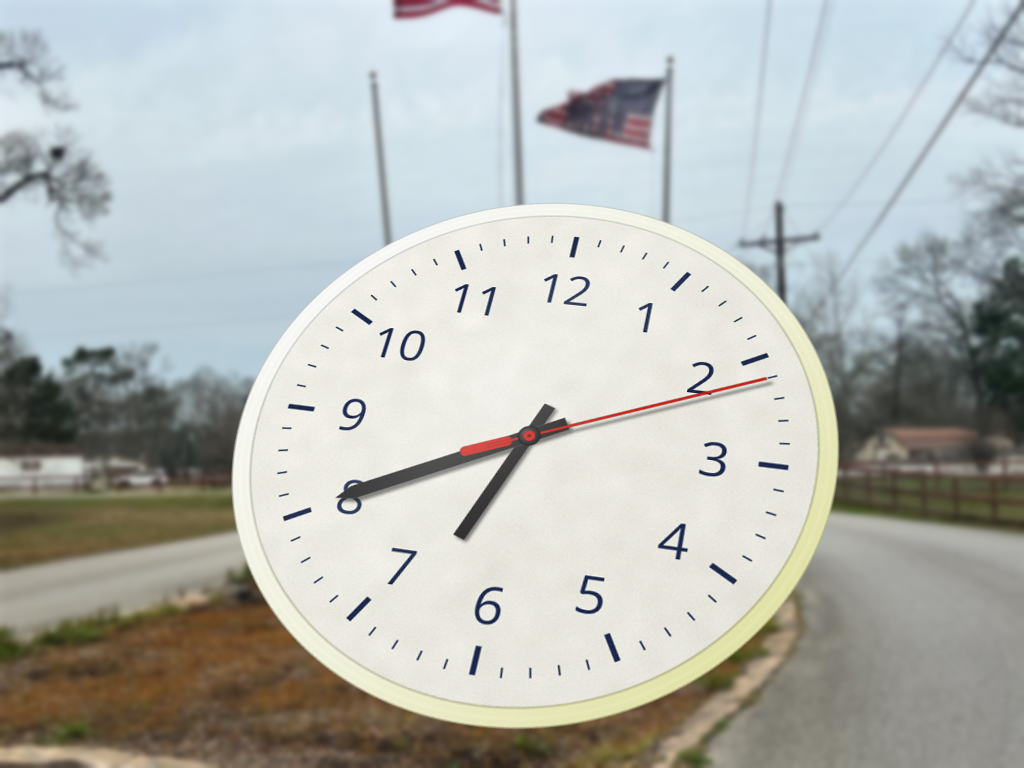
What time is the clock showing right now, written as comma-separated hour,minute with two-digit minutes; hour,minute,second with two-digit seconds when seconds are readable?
6,40,11
